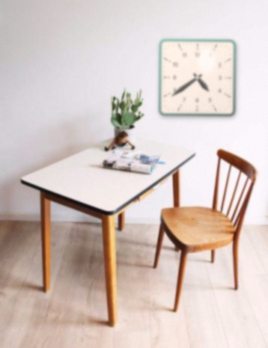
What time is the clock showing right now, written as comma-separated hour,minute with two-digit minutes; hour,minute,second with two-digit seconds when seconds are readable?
4,39
